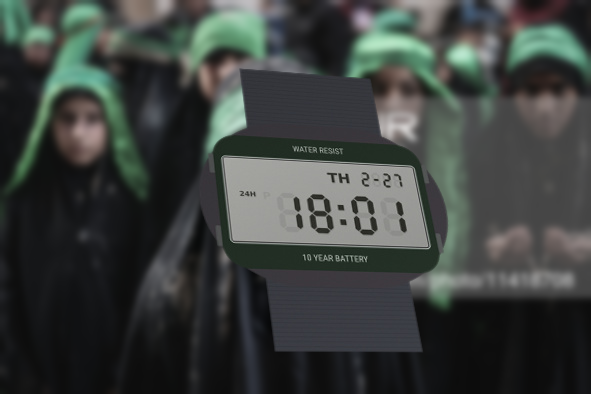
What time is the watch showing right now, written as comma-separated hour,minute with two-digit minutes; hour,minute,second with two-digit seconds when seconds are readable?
18,01
